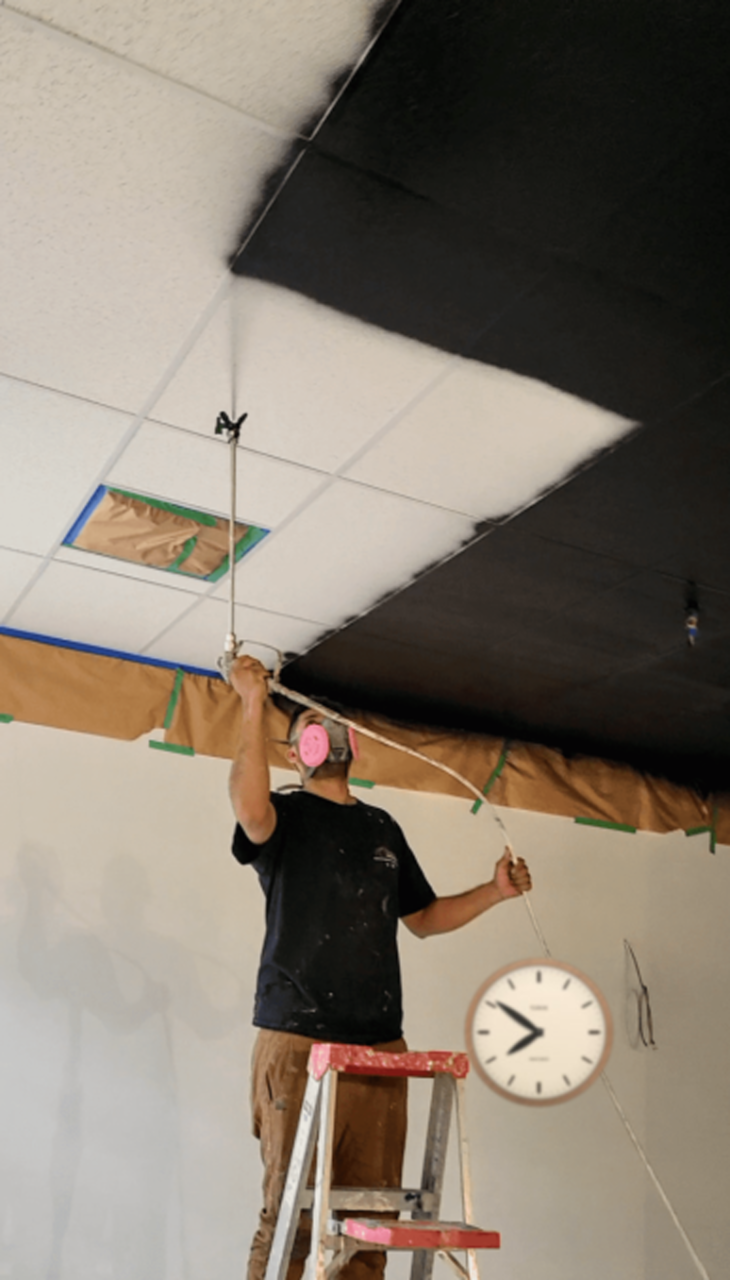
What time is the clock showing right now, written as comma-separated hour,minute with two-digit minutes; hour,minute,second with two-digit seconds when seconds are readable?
7,51
